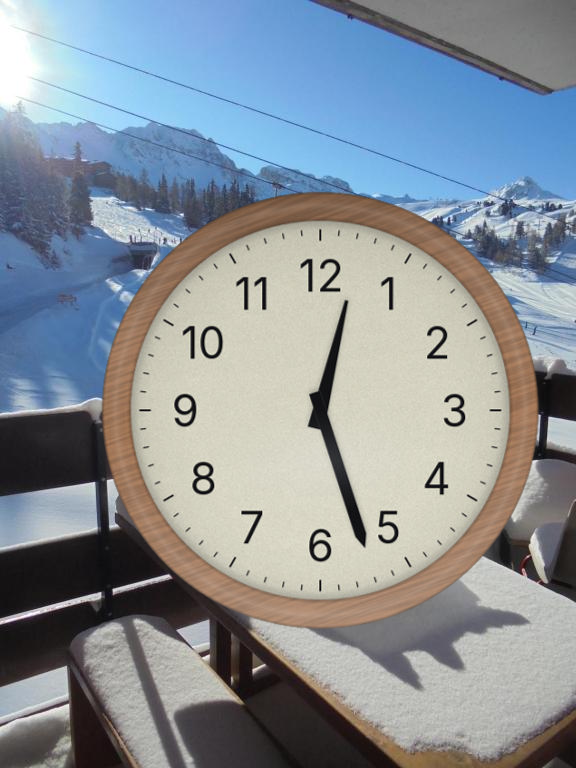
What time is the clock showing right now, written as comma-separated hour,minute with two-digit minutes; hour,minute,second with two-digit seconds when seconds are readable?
12,27
